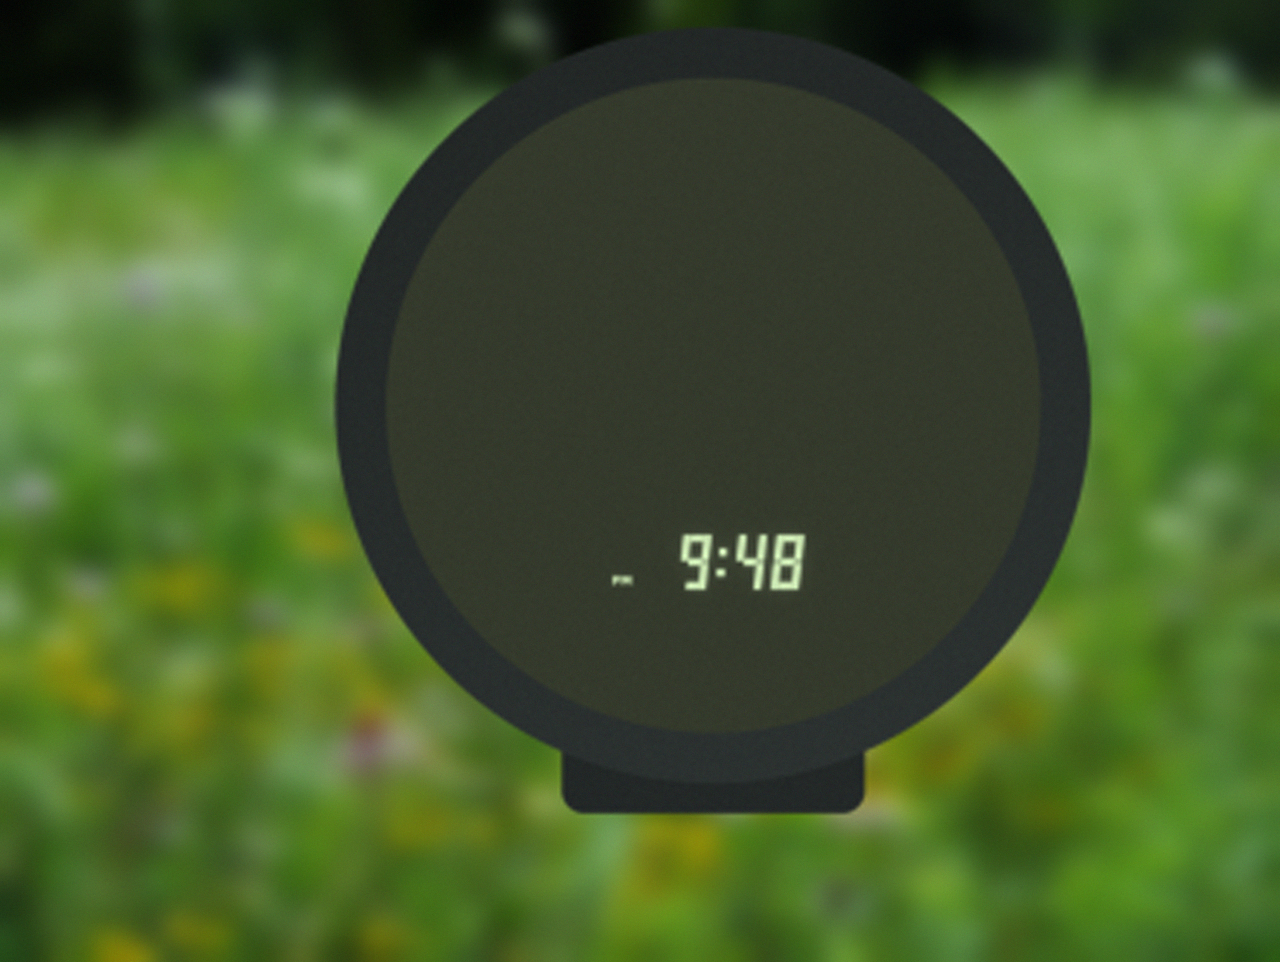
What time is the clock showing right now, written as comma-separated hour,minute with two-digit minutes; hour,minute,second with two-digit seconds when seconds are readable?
9,48
